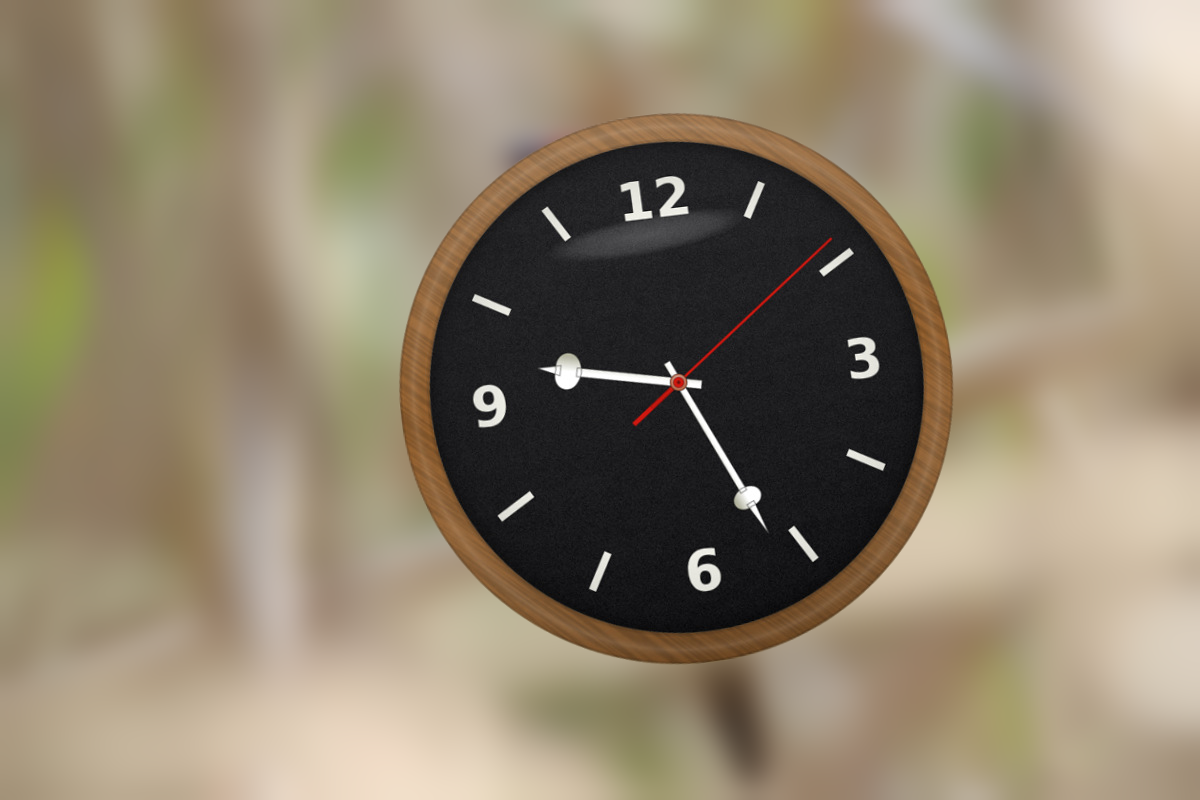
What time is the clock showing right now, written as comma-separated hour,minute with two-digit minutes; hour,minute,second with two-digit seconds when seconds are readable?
9,26,09
